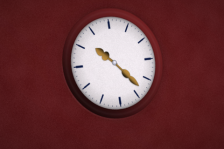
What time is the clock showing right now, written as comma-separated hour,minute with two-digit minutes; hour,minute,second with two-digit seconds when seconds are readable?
10,23
